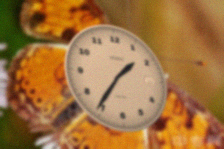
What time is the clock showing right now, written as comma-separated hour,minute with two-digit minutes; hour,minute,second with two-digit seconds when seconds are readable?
1,36
